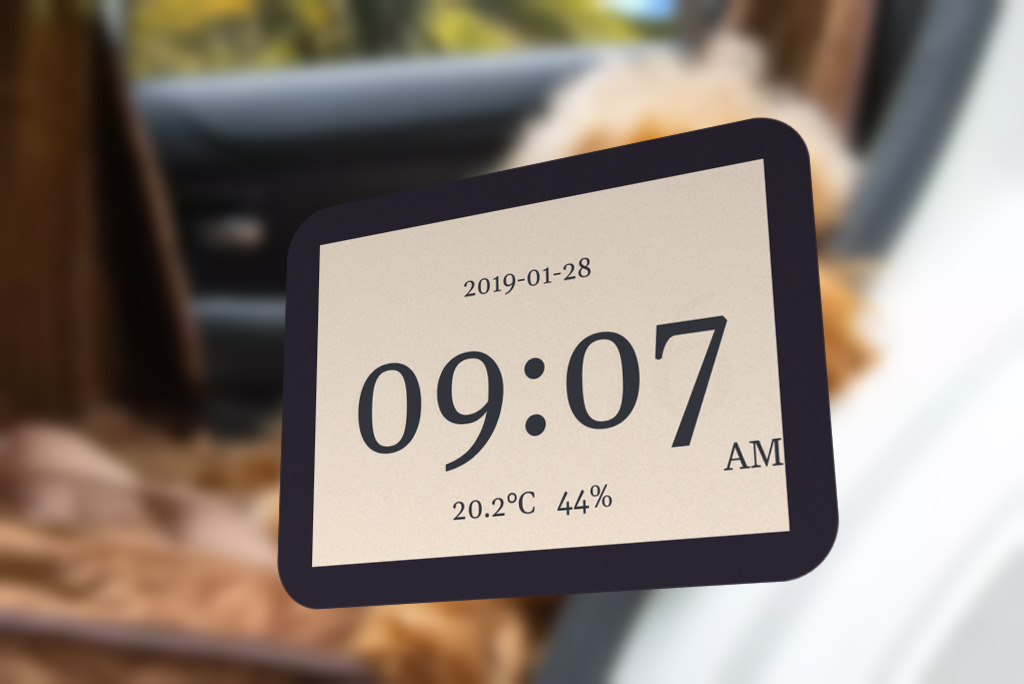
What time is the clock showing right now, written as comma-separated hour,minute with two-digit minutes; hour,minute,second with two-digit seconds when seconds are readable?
9,07
